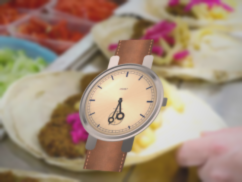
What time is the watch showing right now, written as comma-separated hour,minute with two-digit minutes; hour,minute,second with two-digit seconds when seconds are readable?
5,32
